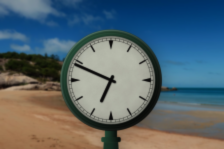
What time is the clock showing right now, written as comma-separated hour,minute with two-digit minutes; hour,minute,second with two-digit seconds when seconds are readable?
6,49
